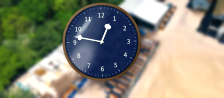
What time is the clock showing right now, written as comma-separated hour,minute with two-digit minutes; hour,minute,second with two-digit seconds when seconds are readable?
12,47
